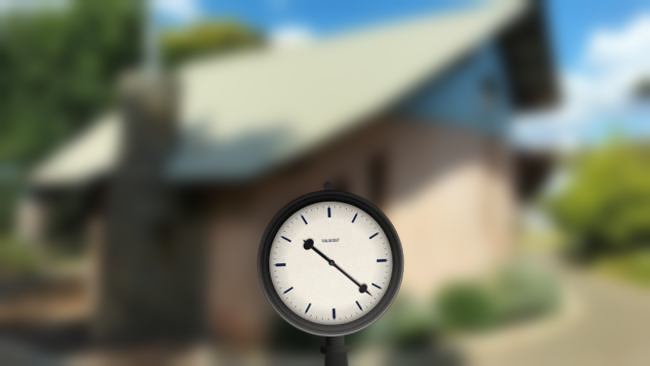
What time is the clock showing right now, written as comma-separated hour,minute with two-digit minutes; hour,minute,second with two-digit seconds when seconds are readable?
10,22
